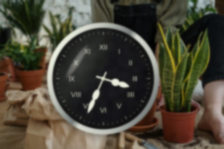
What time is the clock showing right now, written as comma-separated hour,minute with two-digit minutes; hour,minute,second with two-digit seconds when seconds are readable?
3,34
